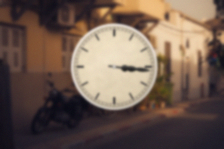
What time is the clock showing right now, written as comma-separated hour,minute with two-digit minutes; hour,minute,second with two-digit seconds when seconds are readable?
3,16
